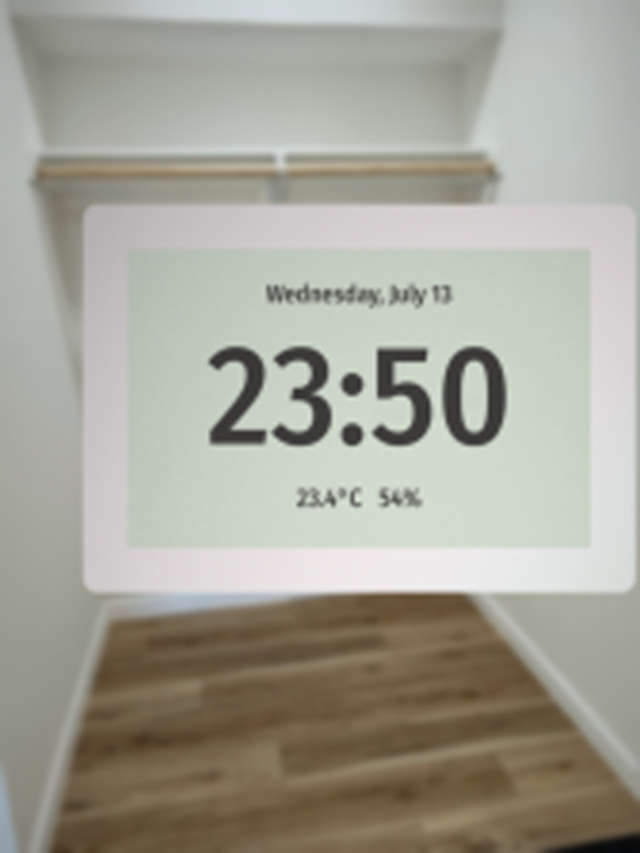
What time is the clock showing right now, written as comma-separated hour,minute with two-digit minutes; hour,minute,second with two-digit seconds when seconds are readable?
23,50
